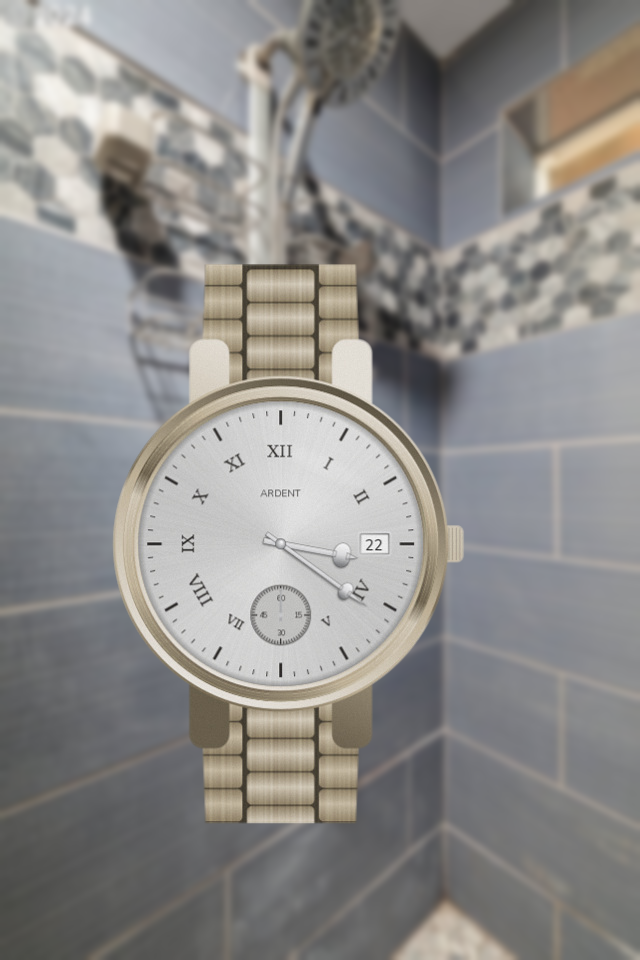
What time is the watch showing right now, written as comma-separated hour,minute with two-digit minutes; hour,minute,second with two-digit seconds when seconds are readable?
3,21
